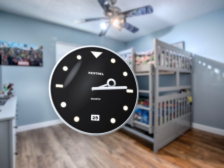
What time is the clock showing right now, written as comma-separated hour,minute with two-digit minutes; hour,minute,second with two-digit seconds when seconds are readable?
2,14
